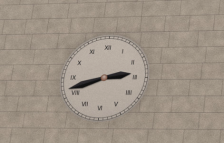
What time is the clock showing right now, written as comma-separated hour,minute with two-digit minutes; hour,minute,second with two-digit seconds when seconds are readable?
2,42
